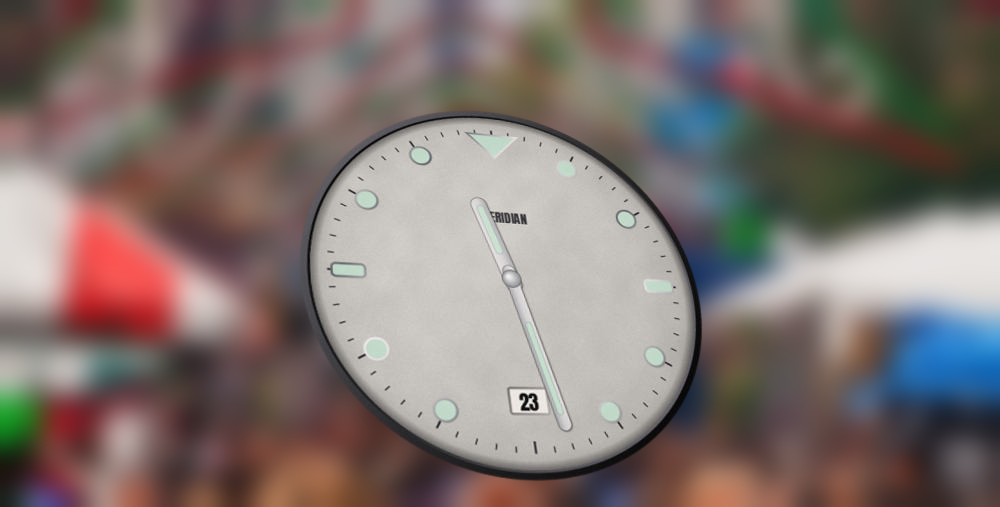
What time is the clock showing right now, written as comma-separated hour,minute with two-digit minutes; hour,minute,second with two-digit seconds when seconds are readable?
11,28
